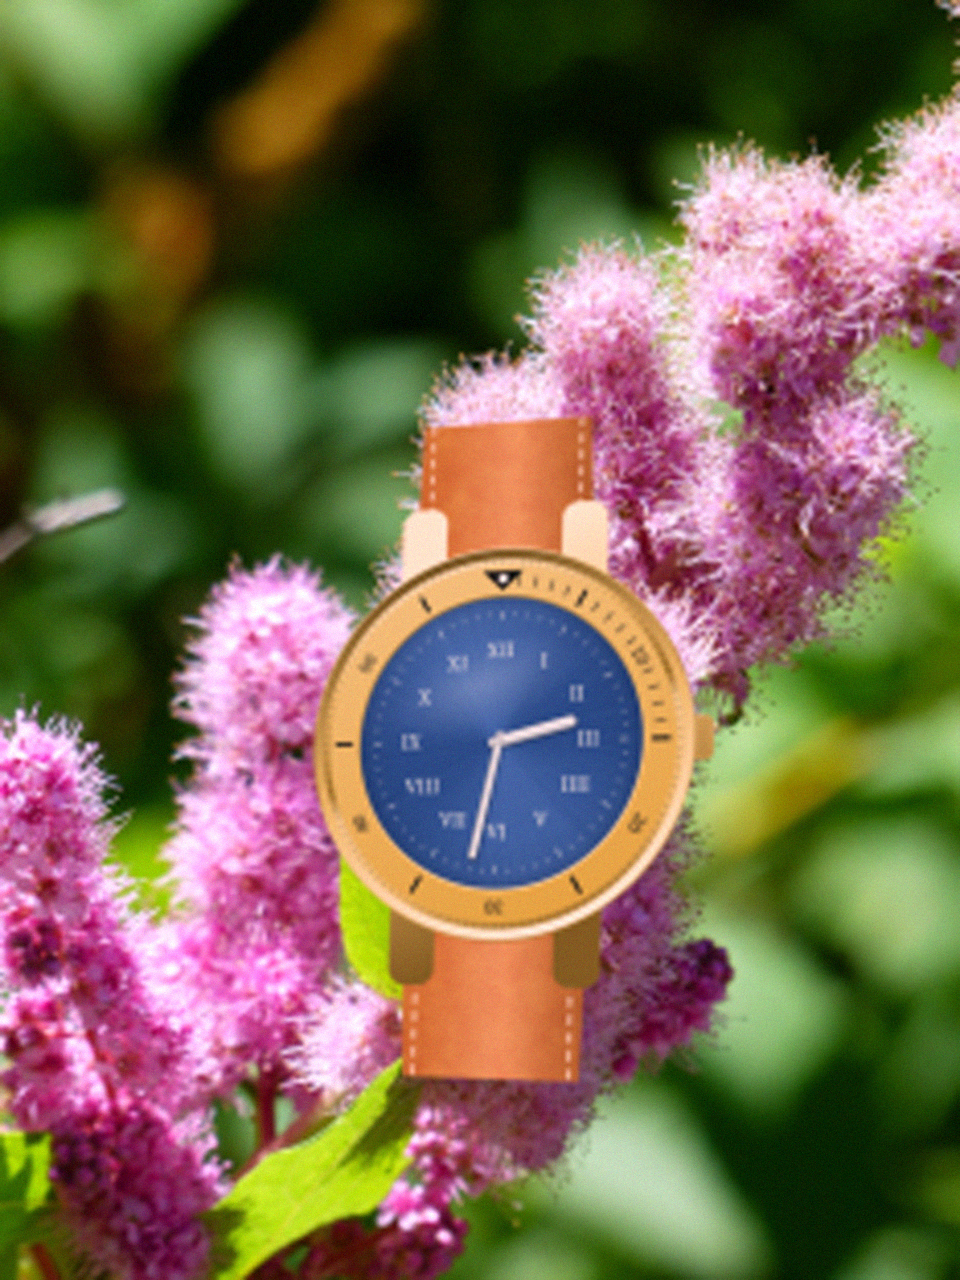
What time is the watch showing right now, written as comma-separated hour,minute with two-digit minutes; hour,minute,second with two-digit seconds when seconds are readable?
2,32
